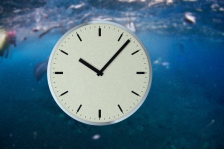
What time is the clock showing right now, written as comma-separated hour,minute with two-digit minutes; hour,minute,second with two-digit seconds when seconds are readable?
10,07
